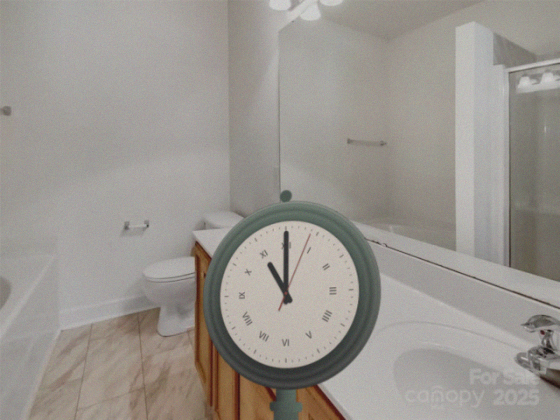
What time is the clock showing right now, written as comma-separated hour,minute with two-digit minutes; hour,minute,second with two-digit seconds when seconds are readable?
11,00,04
